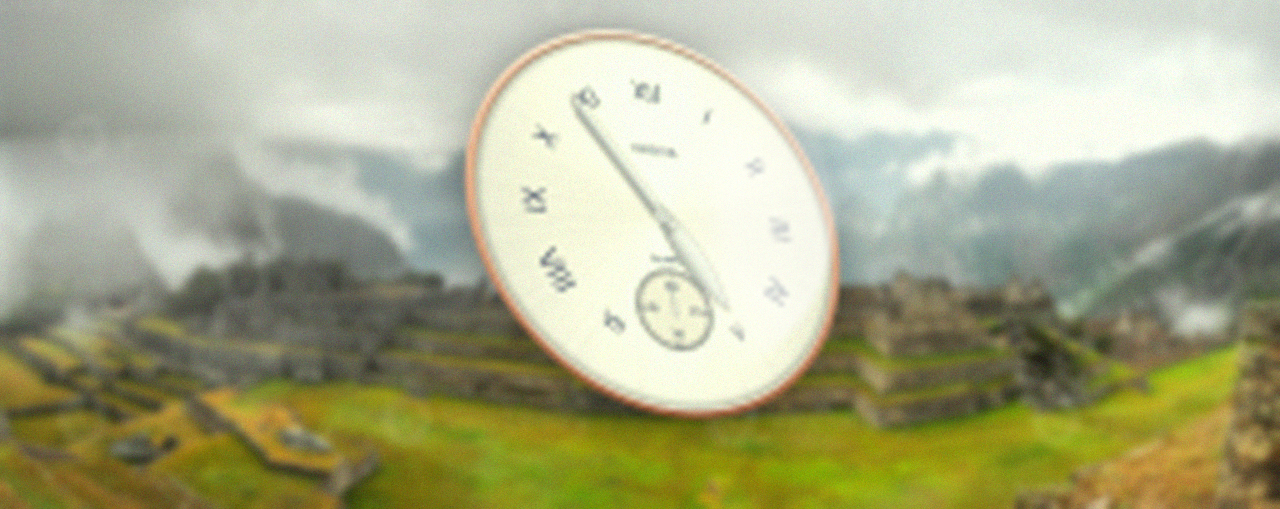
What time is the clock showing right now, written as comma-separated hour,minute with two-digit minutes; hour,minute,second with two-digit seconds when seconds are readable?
4,54
